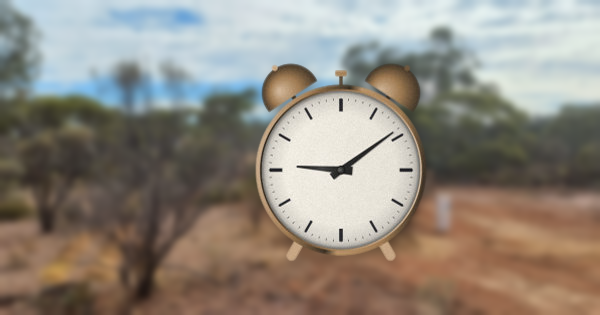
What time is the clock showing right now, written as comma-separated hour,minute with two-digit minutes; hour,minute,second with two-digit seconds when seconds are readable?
9,09
